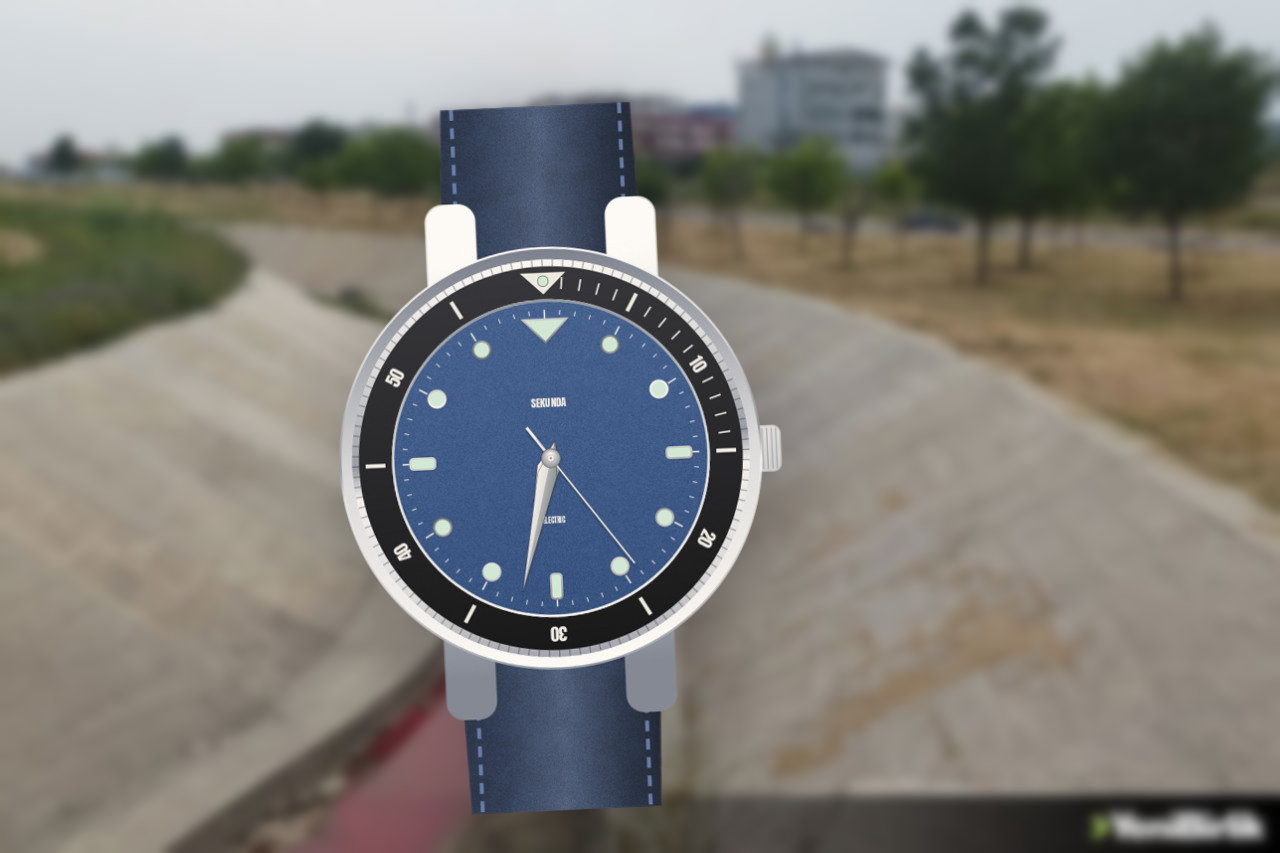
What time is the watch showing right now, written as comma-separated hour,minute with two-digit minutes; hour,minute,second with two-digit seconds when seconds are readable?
6,32,24
